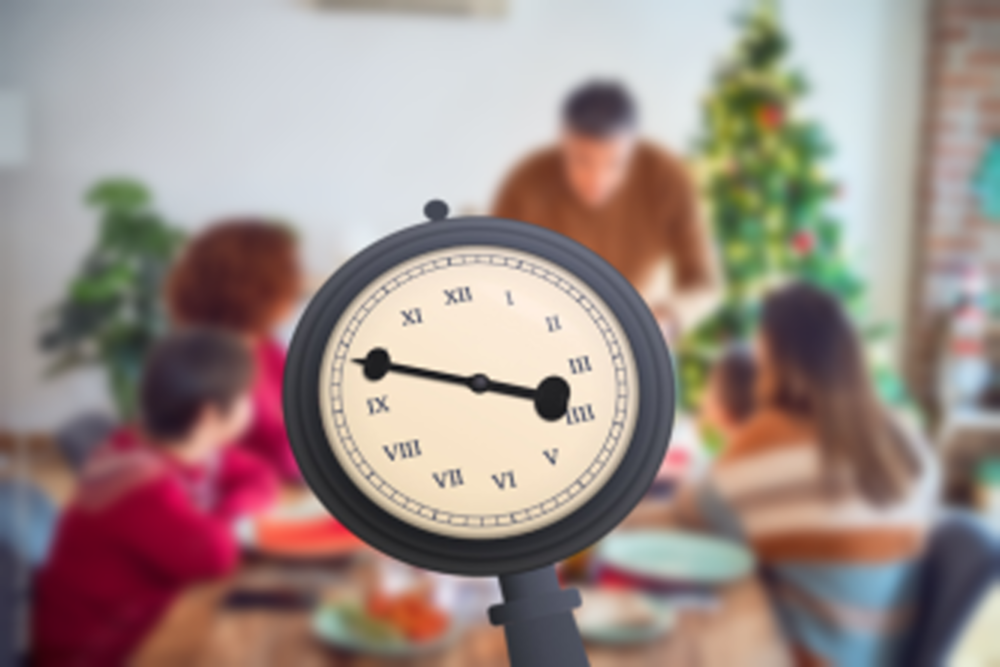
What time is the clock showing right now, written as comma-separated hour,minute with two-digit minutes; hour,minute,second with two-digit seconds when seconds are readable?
3,49
